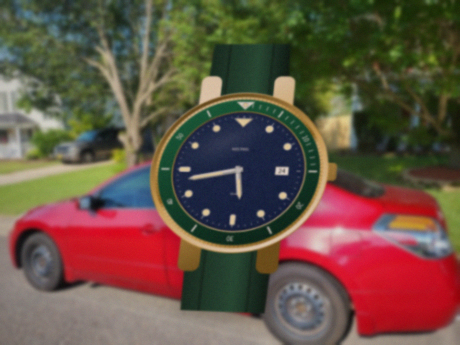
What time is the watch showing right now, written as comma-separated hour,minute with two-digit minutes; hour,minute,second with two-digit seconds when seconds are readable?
5,43
